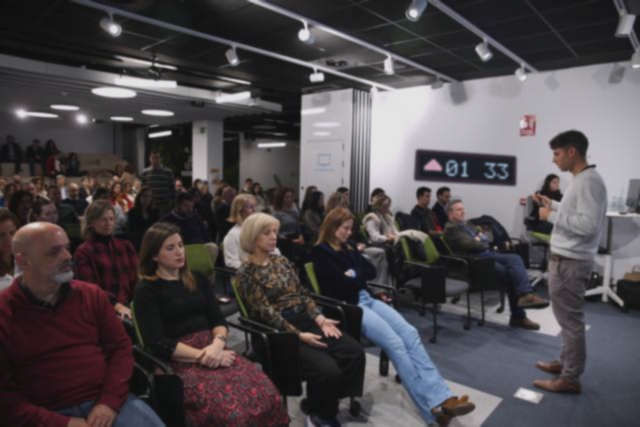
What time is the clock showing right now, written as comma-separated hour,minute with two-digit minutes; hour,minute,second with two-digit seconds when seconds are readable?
1,33
